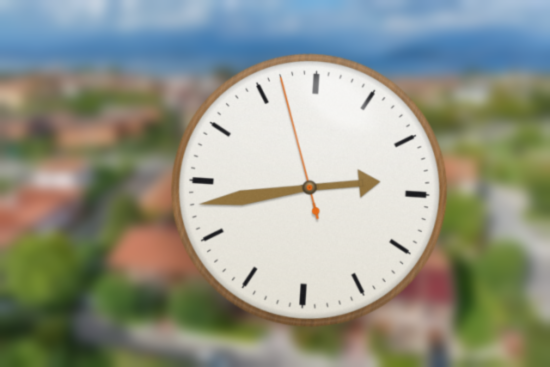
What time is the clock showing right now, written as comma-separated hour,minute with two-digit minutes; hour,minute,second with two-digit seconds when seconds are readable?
2,42,57
